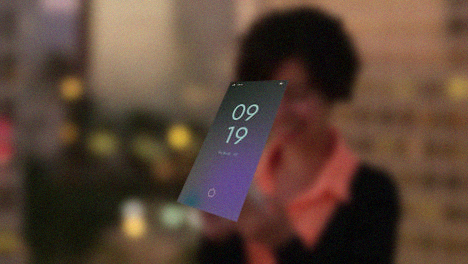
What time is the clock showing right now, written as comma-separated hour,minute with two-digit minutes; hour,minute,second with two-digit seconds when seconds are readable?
9,19
